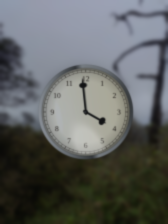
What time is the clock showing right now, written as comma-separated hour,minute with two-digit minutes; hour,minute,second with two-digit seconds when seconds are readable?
3,59
